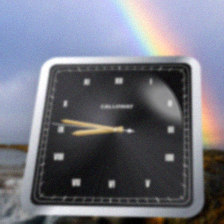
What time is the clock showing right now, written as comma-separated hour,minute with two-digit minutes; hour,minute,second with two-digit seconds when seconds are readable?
8,46,46
